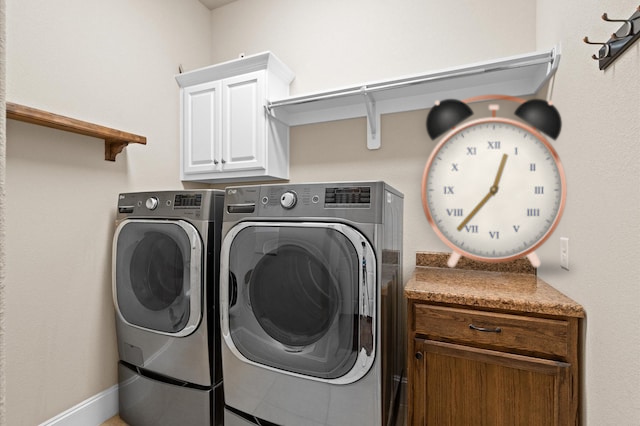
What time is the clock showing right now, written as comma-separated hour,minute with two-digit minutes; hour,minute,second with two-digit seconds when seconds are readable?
12,37
